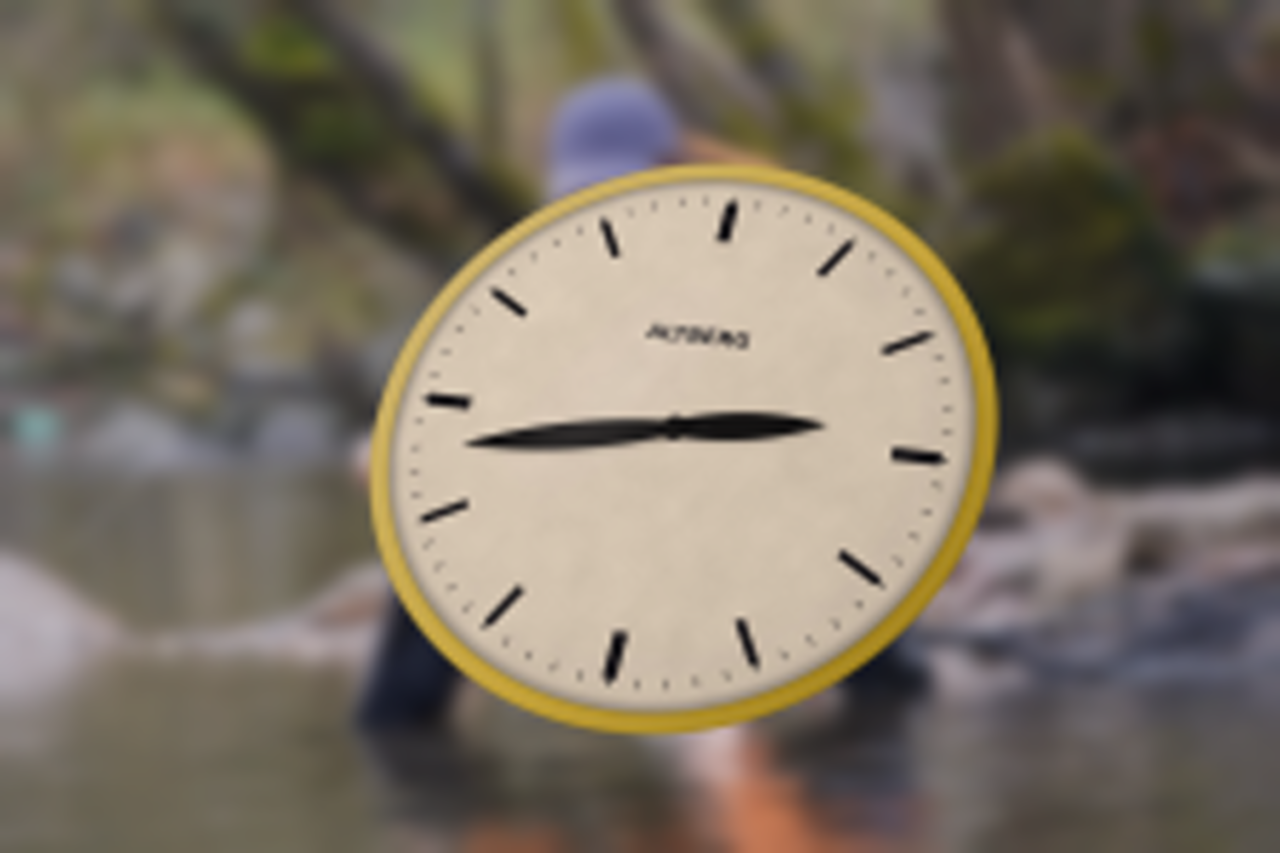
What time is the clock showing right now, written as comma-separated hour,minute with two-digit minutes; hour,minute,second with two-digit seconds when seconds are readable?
2,43
